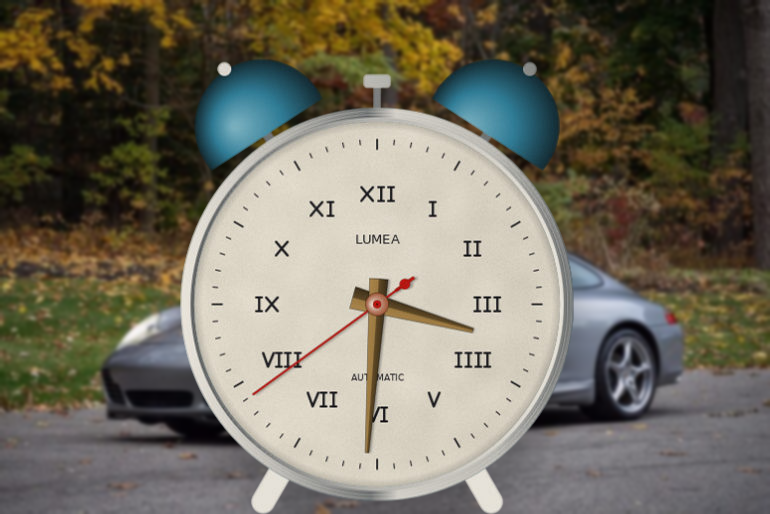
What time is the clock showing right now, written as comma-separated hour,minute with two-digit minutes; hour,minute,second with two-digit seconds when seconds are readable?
3,30,39
